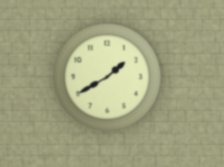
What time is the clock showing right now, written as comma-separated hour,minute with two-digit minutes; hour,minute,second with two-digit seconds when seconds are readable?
1,40
